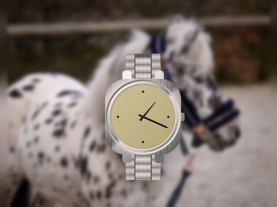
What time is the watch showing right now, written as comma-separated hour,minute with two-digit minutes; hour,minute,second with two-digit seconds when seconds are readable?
1,19
